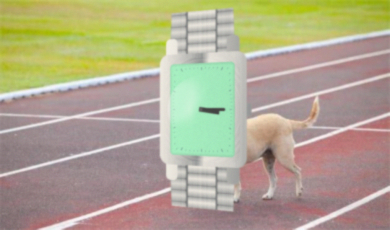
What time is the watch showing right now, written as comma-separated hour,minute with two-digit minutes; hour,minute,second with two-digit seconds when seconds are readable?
3,15
